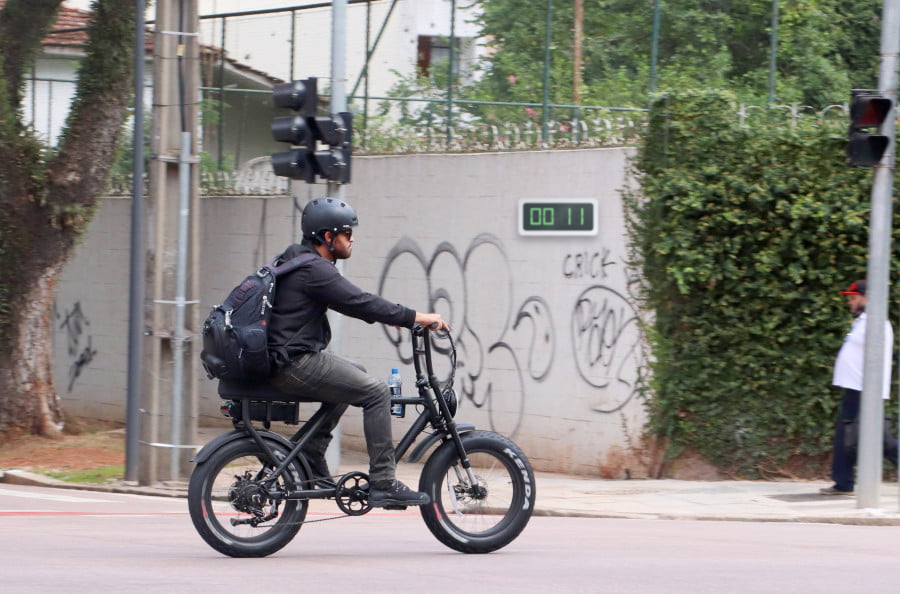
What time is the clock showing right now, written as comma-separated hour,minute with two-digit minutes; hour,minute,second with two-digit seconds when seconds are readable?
0,11
